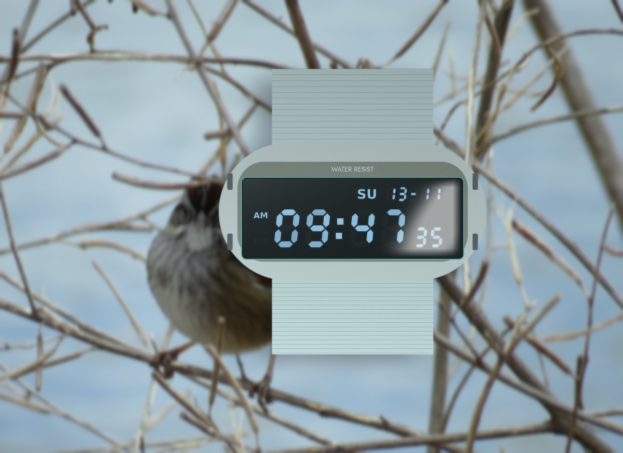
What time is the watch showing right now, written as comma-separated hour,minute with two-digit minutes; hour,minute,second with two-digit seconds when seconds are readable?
9,47,35
